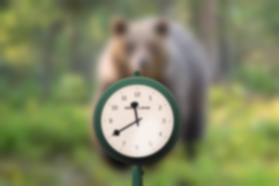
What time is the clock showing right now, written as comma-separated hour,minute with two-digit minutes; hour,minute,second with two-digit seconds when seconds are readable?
11,40
